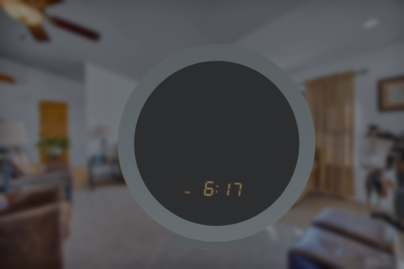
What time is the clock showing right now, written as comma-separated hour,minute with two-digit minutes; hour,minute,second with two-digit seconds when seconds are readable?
6,17
